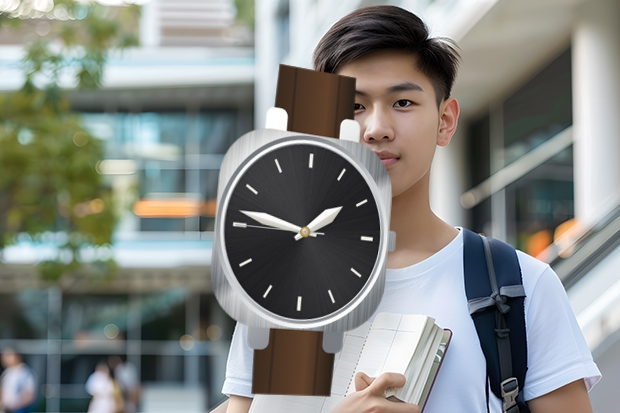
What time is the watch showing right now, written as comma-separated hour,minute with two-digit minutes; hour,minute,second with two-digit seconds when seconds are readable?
1,46,45
